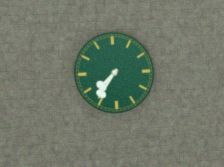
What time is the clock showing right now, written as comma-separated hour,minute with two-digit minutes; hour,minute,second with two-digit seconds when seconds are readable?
7,36
